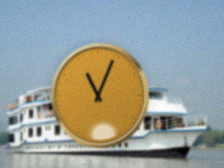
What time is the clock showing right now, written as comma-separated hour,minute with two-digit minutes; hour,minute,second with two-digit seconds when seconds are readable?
11,04
